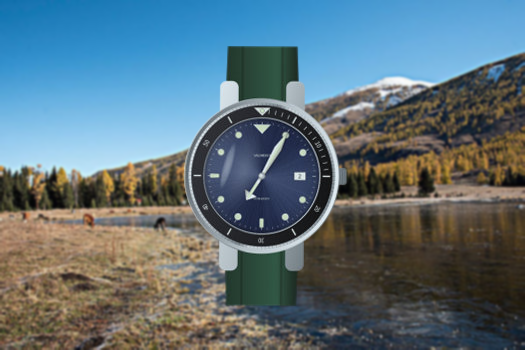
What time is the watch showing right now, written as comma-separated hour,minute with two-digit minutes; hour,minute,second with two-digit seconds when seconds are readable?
7,05
